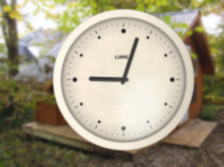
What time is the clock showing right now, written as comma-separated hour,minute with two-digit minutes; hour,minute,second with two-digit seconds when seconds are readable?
9,03
